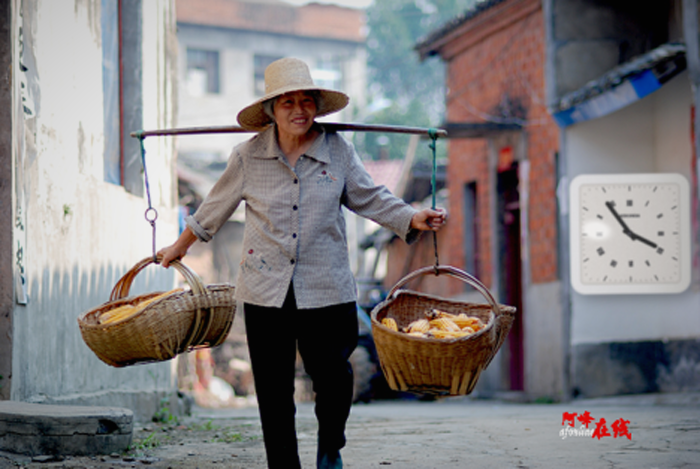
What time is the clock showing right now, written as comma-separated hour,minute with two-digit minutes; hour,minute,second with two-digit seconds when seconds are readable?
3,54
